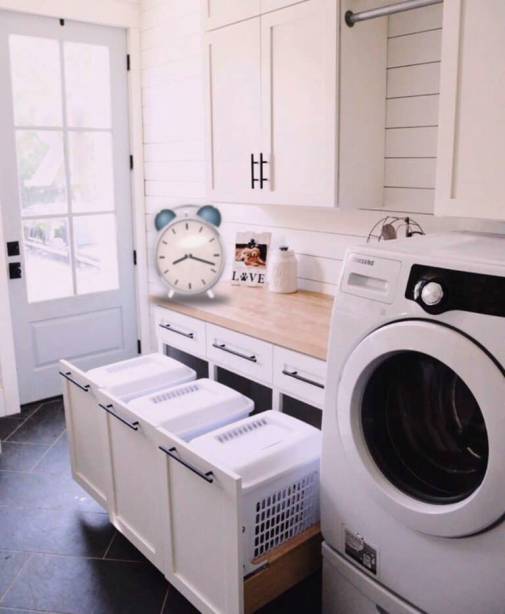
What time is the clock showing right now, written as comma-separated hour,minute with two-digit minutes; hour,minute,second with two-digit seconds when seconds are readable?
8,18
